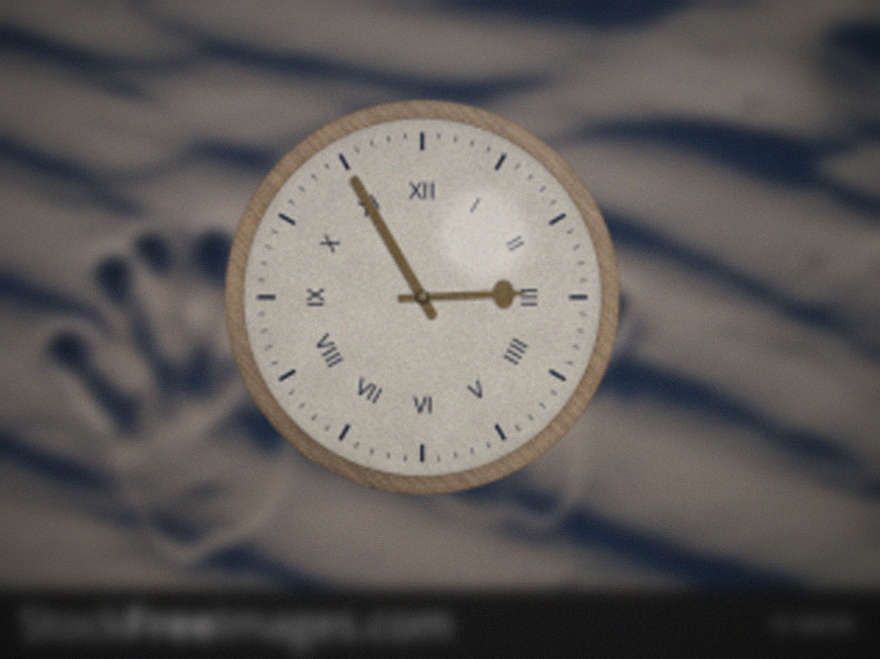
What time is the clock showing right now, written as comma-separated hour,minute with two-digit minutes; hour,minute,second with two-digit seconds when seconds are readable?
2,55
